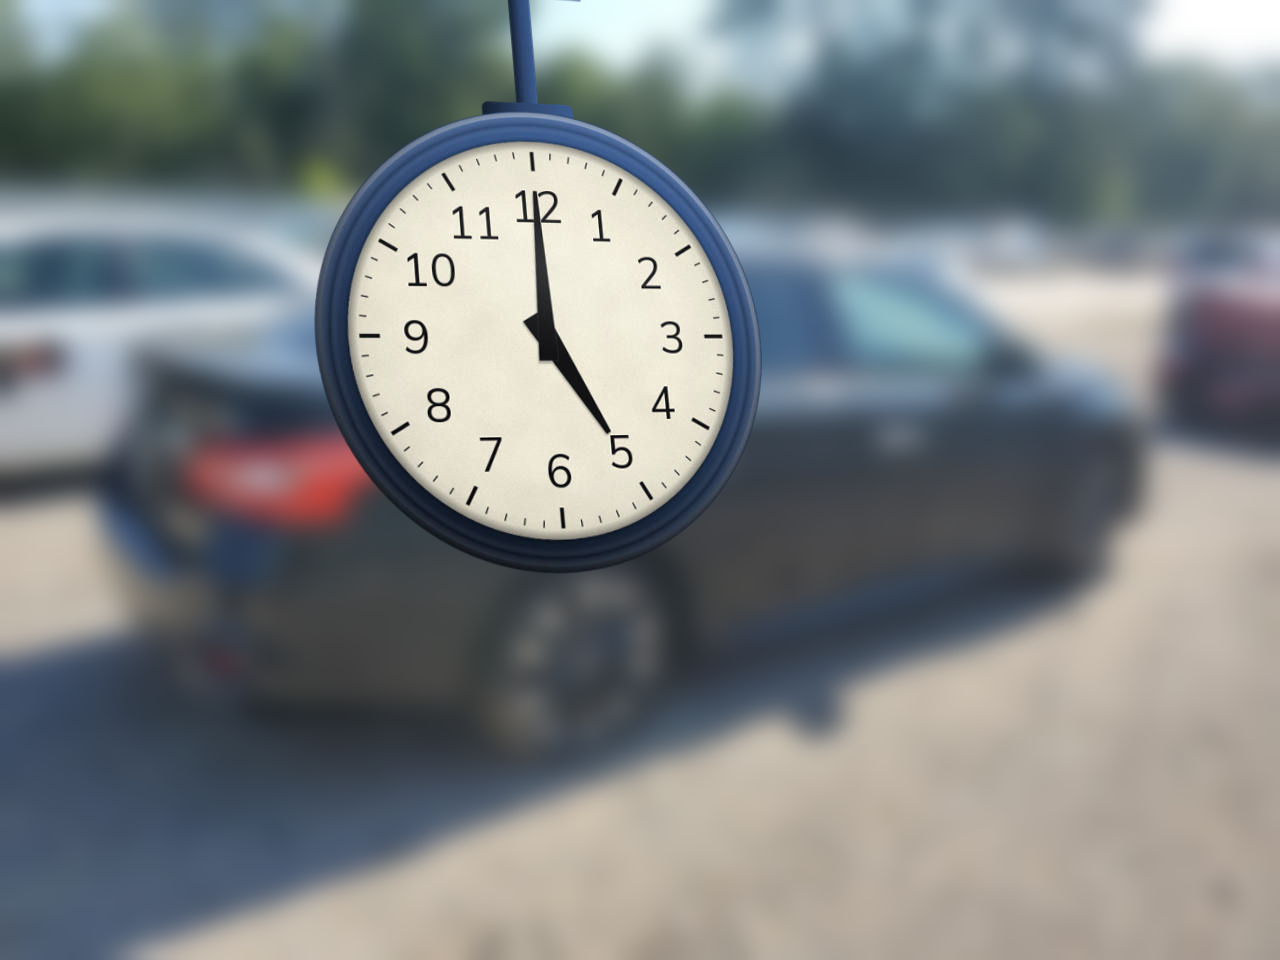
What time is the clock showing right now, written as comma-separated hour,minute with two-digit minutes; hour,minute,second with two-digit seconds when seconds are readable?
5,00
